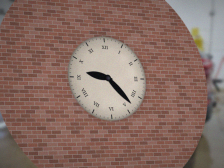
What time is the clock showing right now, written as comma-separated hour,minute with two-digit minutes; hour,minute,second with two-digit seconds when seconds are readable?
9,23
